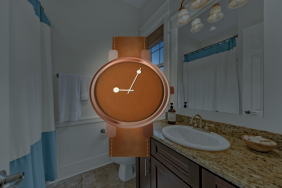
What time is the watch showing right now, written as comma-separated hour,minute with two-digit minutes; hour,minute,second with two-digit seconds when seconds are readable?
9,04
